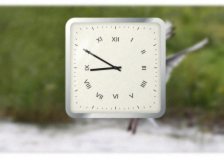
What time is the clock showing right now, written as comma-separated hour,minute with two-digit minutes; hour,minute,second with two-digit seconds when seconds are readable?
8,50
